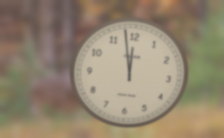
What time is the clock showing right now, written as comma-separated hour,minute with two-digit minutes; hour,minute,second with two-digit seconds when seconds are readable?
11,58
